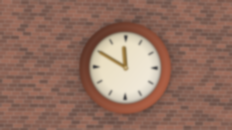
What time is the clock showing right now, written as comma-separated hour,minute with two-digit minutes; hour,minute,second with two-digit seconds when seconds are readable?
11,50
